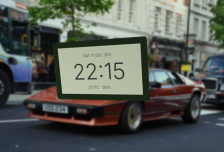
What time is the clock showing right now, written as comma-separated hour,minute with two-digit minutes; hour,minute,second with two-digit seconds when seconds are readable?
22,15
